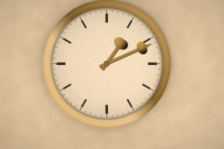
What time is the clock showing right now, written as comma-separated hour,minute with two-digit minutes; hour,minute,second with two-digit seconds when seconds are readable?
1,11
